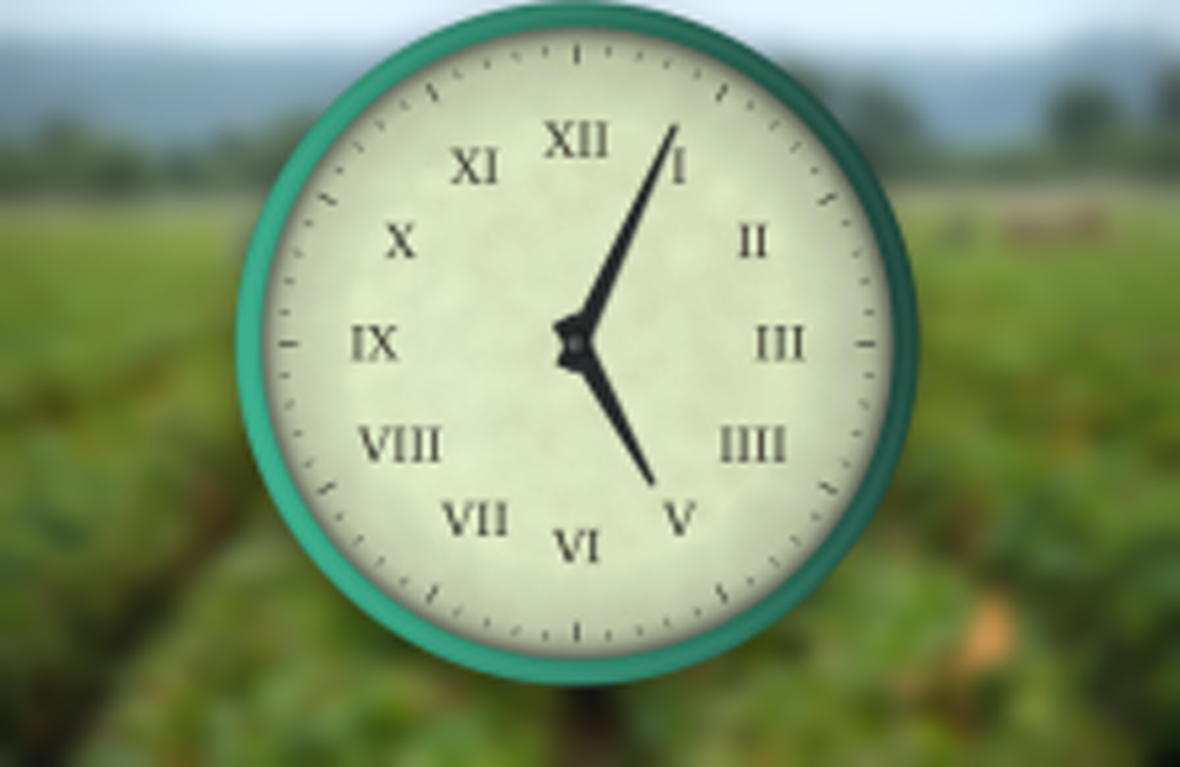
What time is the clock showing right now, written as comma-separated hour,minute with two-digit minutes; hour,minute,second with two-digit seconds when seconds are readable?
5,04
